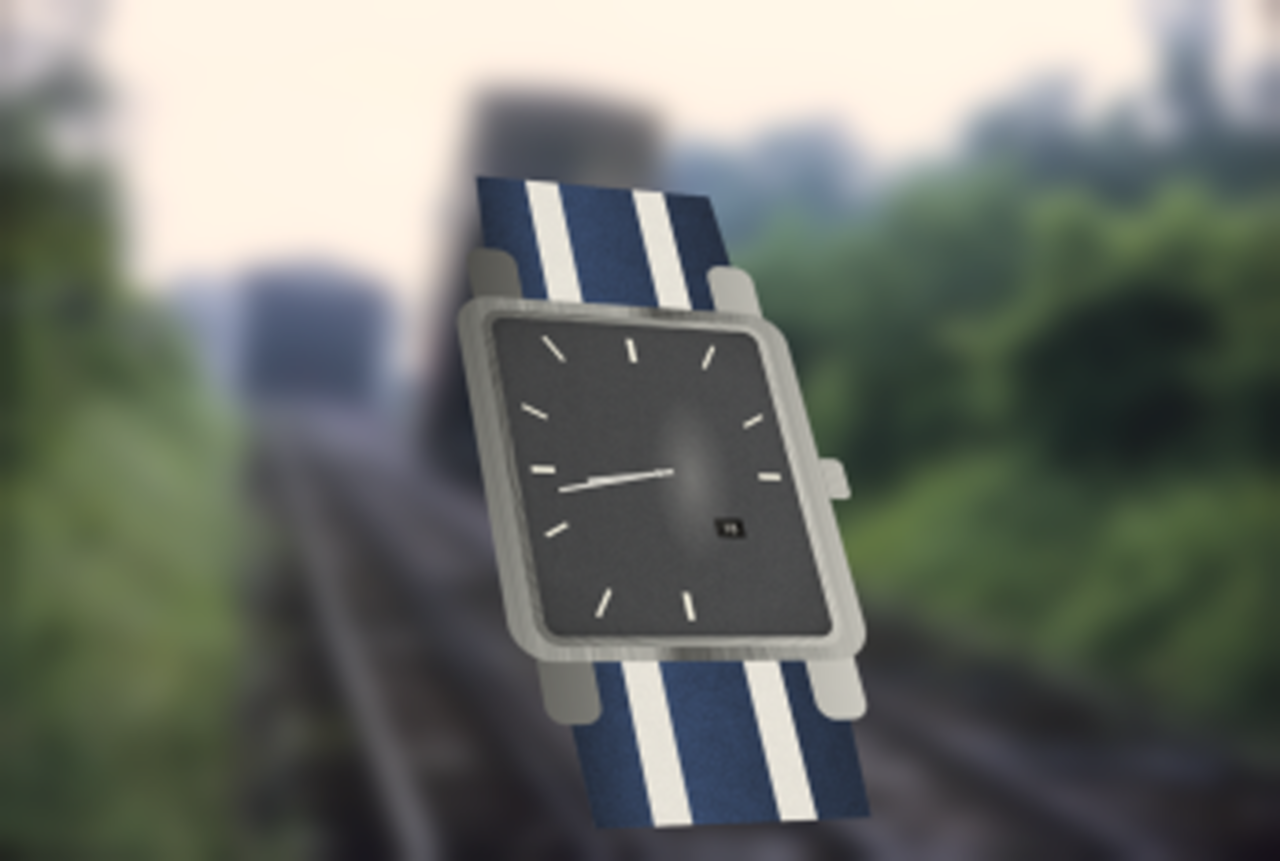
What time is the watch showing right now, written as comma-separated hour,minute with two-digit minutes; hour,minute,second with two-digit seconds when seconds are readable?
8,43
